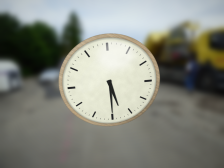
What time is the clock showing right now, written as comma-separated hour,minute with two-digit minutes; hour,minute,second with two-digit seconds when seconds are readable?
5,30
